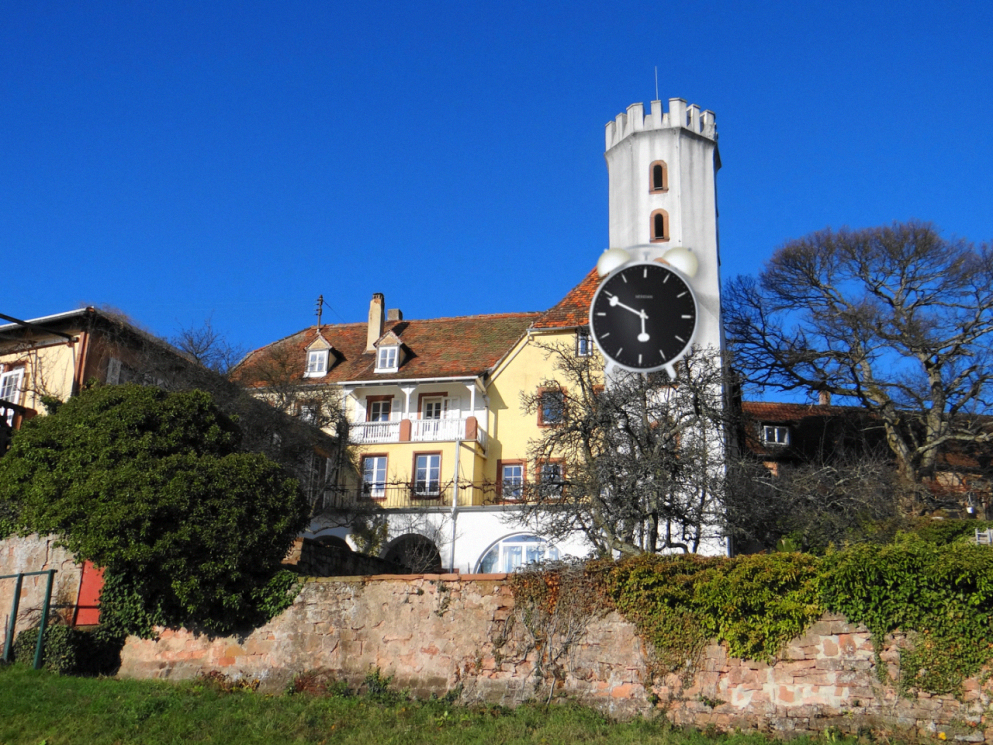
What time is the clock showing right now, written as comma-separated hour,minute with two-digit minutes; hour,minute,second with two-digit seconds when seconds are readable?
5,49
